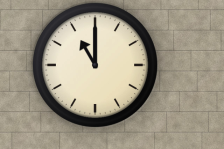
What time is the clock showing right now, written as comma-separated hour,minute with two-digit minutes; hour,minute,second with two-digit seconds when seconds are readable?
11,00
